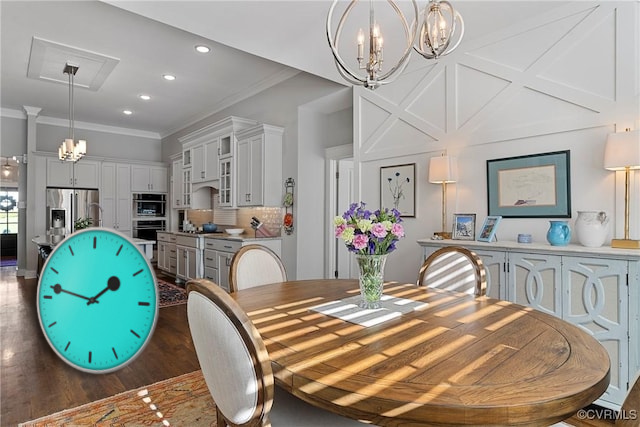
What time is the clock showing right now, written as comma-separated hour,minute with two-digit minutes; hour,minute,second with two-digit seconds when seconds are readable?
1,47
